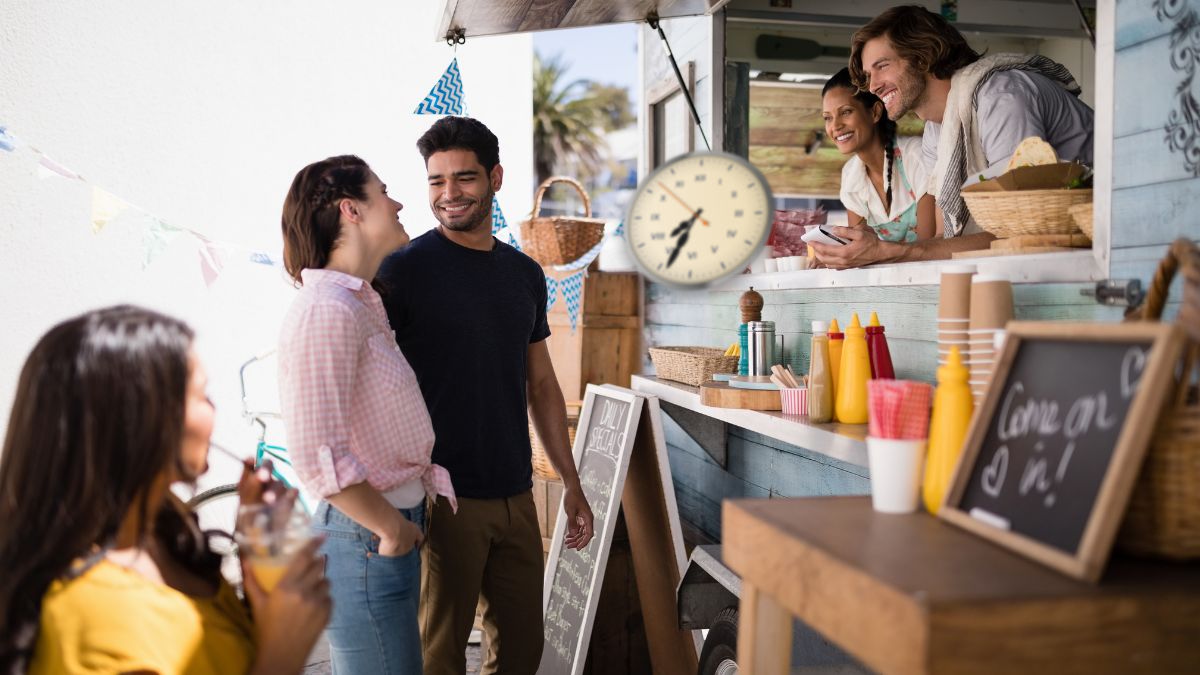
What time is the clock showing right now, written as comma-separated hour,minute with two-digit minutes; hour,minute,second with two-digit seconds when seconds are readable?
7,33,52
